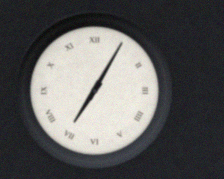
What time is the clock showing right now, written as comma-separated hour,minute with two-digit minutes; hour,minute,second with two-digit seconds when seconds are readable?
7,05
